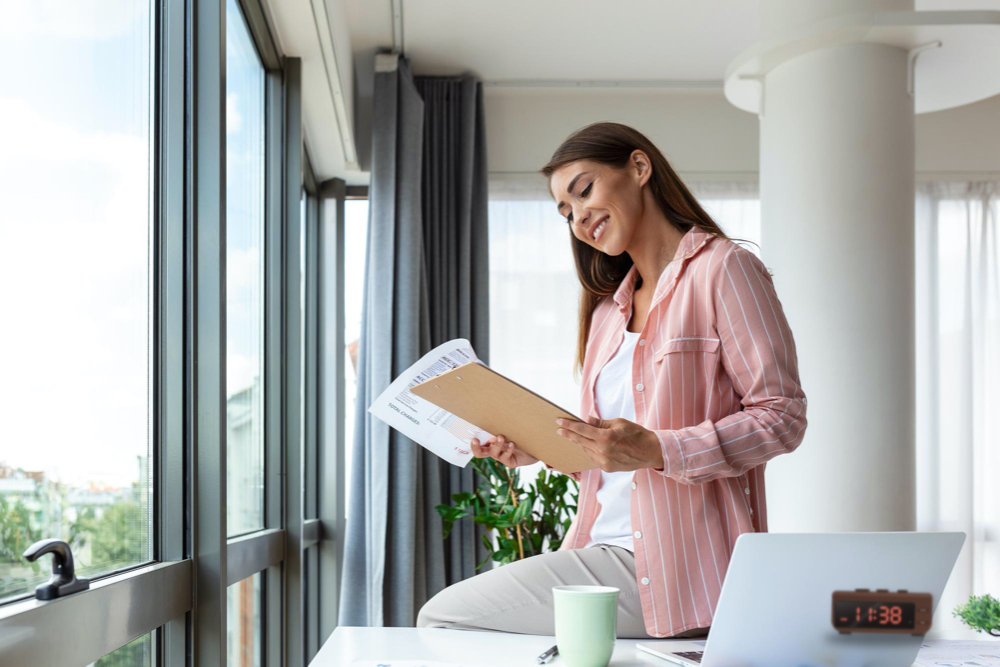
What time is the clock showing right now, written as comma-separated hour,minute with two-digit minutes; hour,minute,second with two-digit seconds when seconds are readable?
11,38
